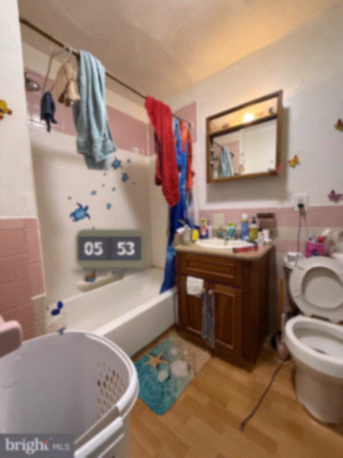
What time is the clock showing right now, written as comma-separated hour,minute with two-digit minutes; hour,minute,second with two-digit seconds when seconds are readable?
5,53
